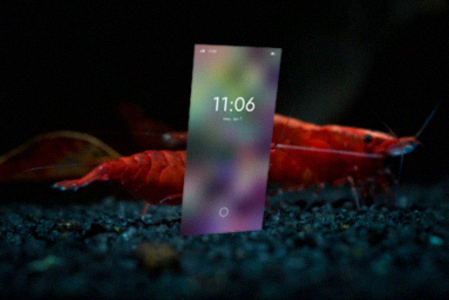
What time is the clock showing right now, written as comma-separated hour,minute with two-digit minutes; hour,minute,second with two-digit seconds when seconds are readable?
11,06
